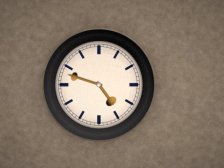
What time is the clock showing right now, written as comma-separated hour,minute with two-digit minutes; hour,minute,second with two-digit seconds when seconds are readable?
4,48
